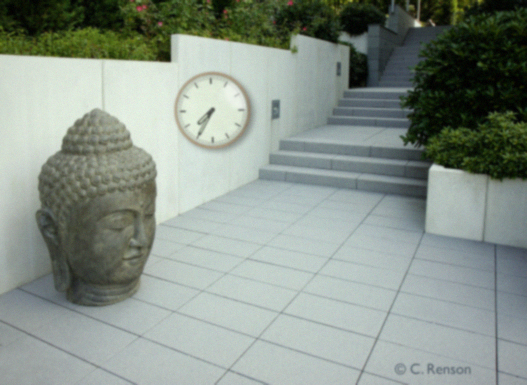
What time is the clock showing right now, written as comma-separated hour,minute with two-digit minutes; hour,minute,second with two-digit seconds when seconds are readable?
7,35
